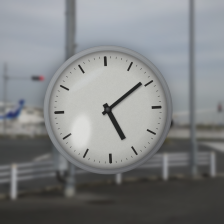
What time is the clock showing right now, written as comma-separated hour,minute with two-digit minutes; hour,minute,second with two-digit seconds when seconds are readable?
5,09
